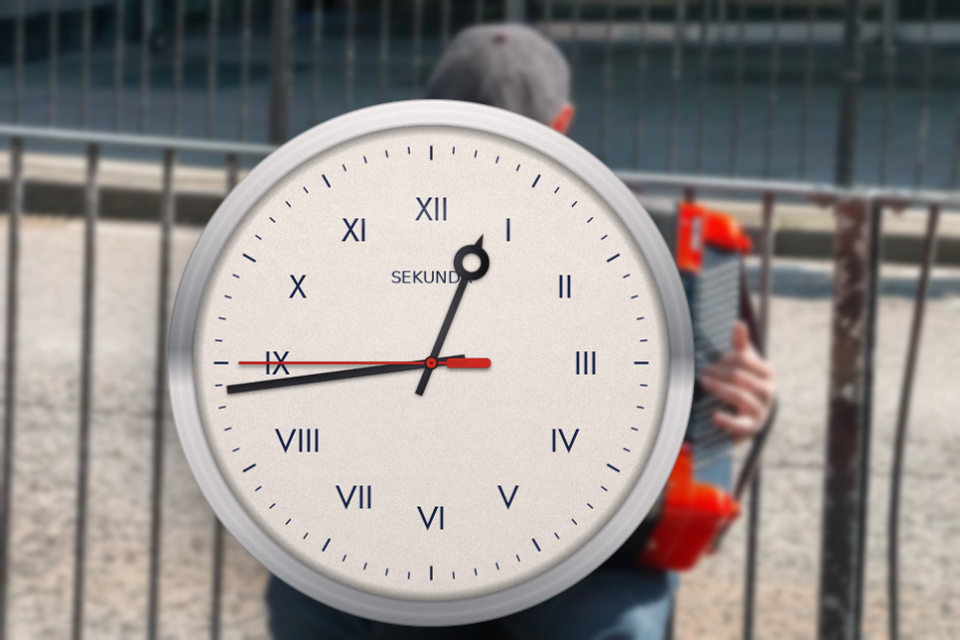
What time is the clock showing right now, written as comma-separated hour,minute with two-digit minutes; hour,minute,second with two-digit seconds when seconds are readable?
12,43,45
